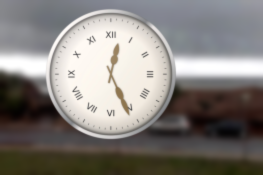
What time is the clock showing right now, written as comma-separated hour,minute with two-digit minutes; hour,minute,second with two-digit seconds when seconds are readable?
12,26
